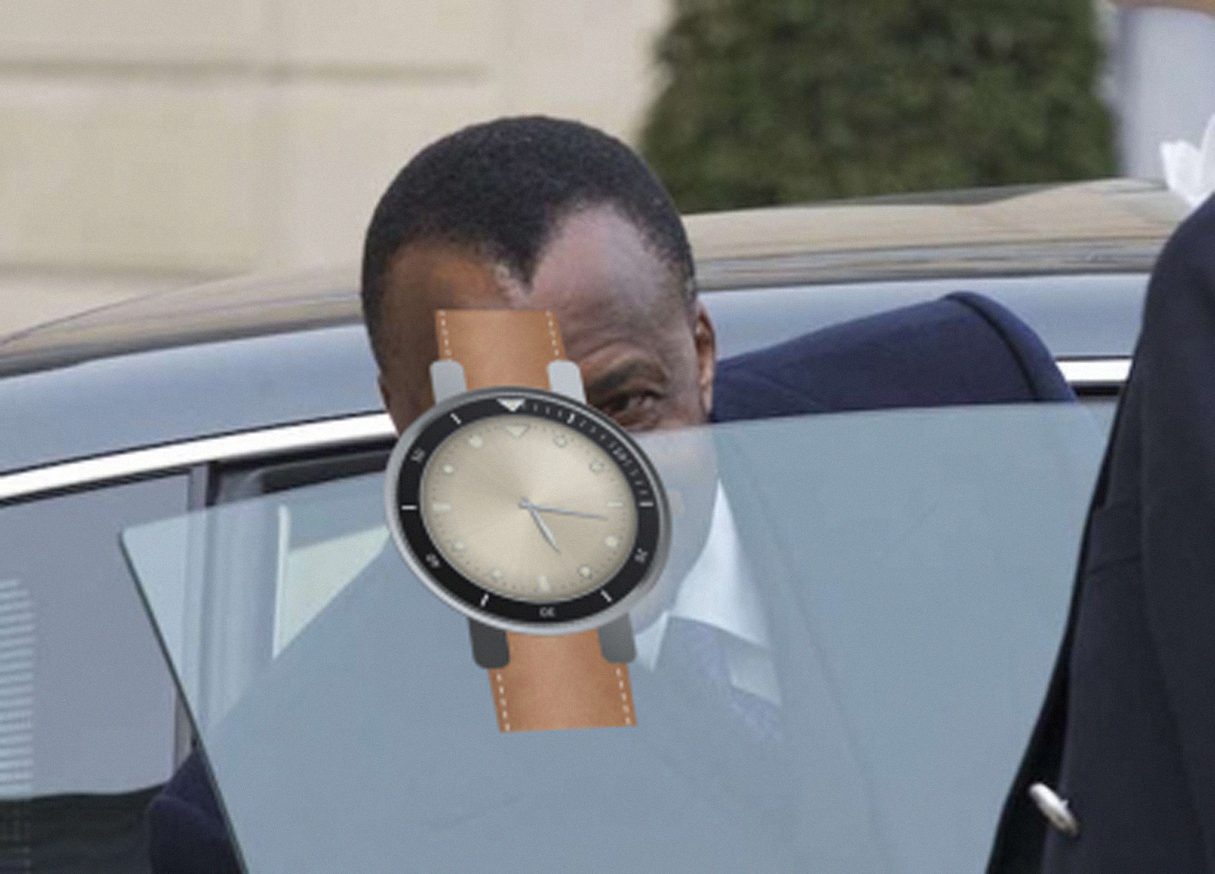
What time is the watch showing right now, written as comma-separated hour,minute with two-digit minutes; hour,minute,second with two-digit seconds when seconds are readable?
5,17
